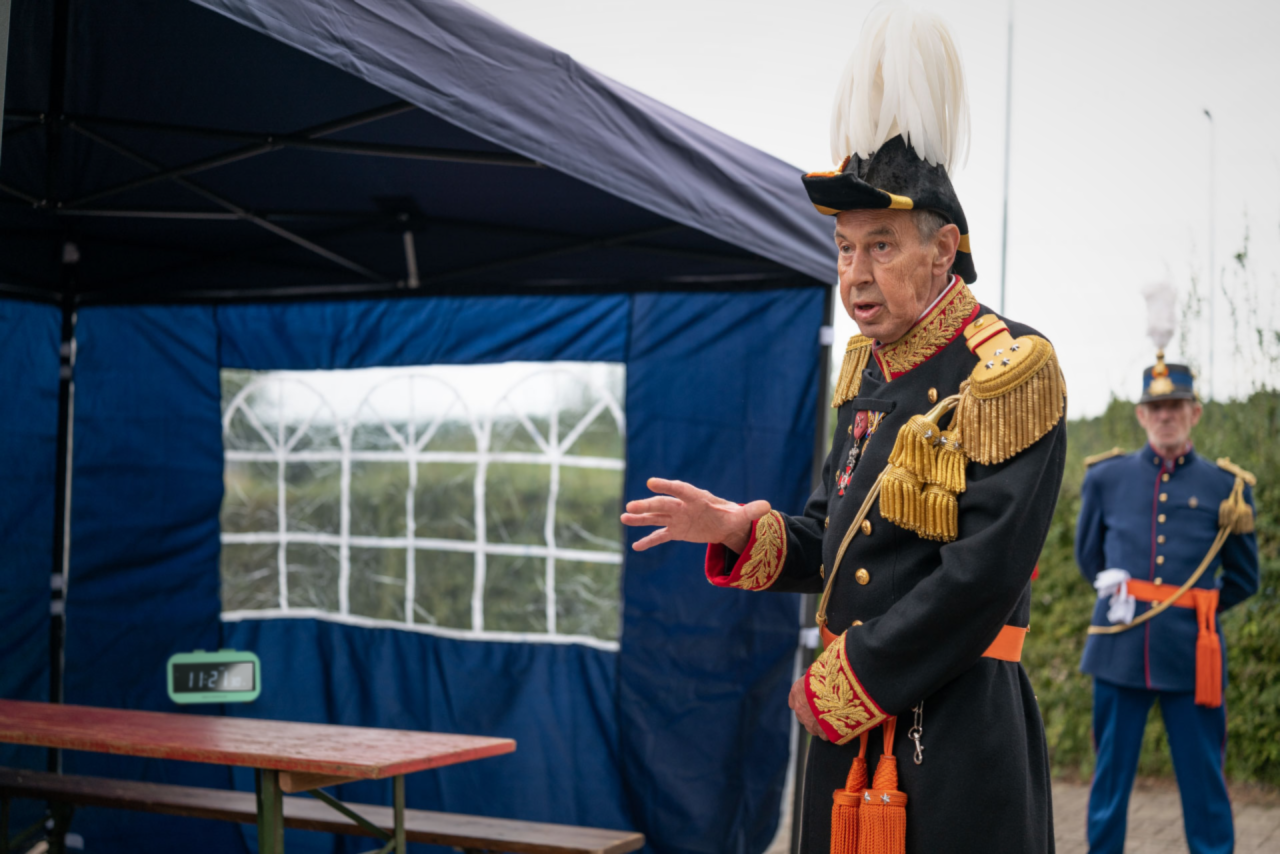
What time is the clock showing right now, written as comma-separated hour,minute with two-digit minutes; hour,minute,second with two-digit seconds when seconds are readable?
11,21
